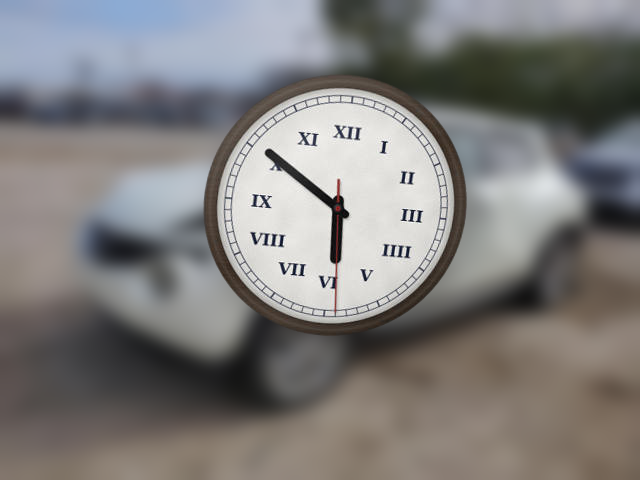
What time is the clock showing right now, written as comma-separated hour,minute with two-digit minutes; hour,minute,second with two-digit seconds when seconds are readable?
5,50,29
